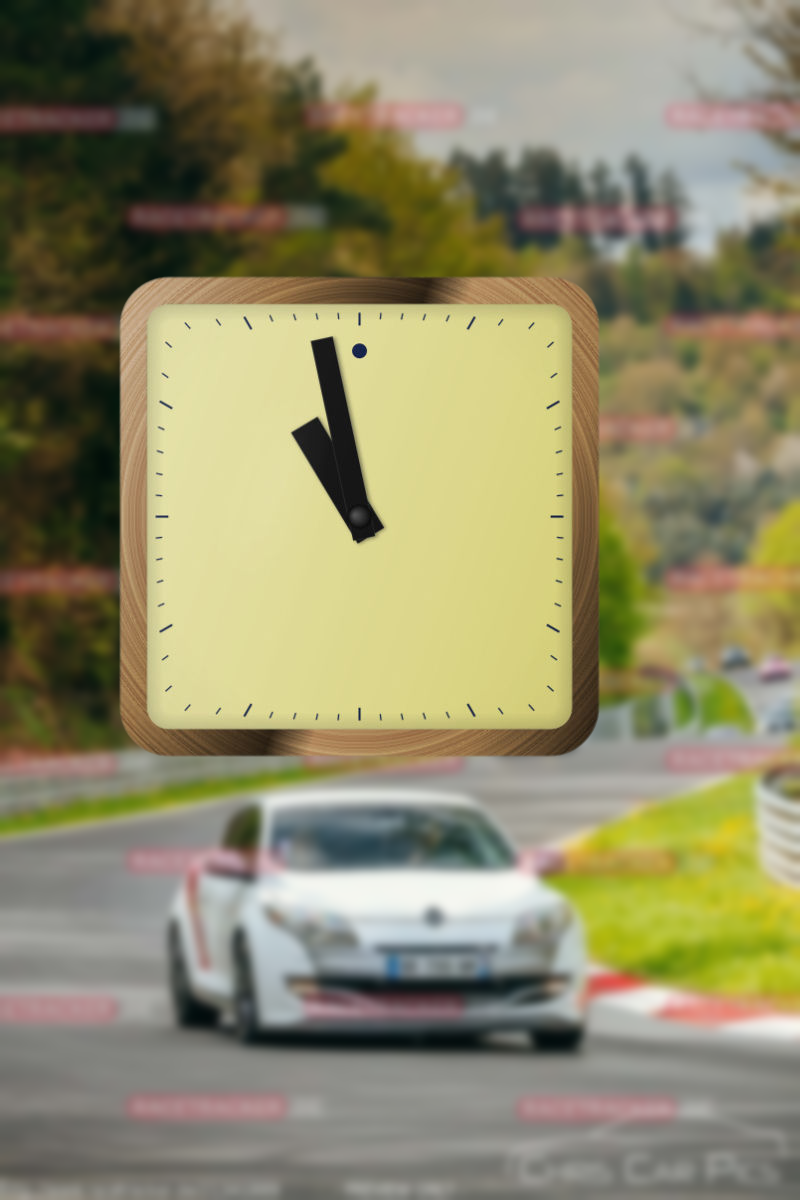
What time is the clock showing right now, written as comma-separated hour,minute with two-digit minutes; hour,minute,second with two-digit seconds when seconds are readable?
10,58
